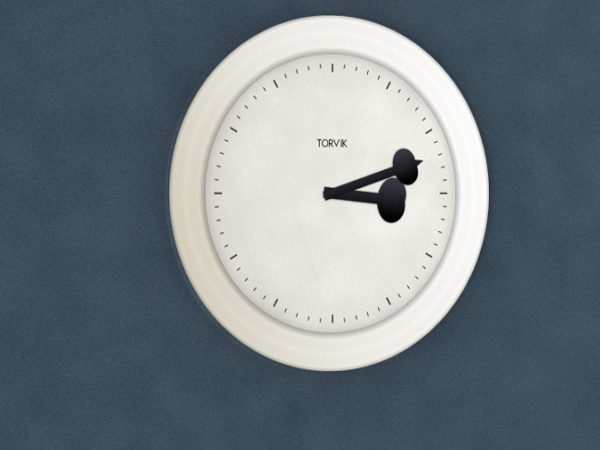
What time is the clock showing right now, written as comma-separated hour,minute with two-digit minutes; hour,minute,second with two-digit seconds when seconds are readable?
3,12
